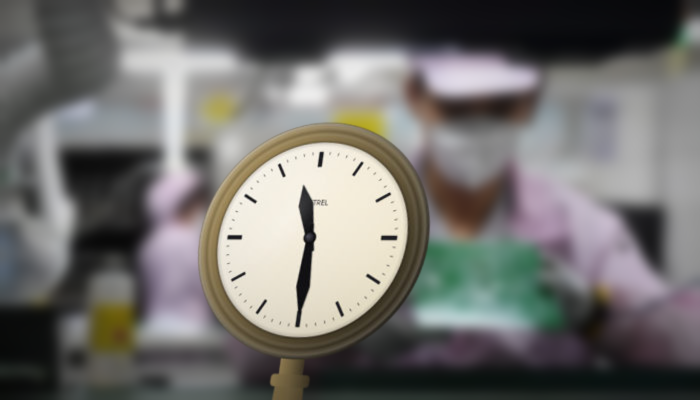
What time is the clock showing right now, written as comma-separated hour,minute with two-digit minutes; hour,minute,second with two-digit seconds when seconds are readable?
11,30
